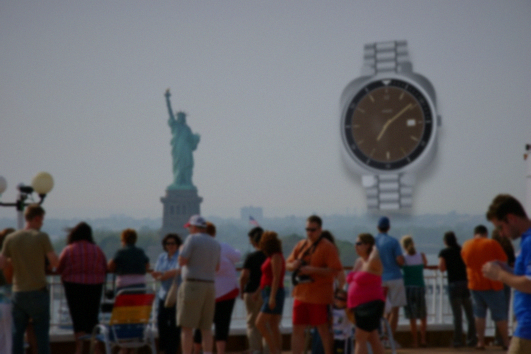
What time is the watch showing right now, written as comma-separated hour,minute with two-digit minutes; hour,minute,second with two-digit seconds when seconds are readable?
7,09
